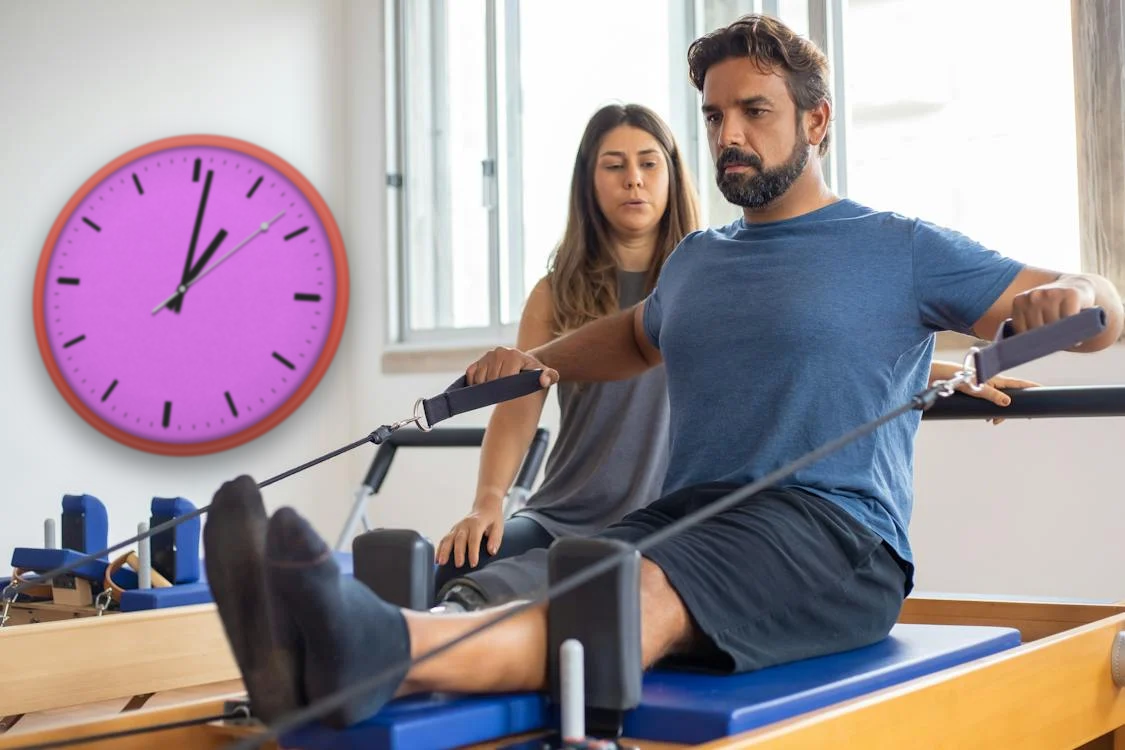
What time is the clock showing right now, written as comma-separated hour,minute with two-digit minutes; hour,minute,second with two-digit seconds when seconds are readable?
1,01,08
